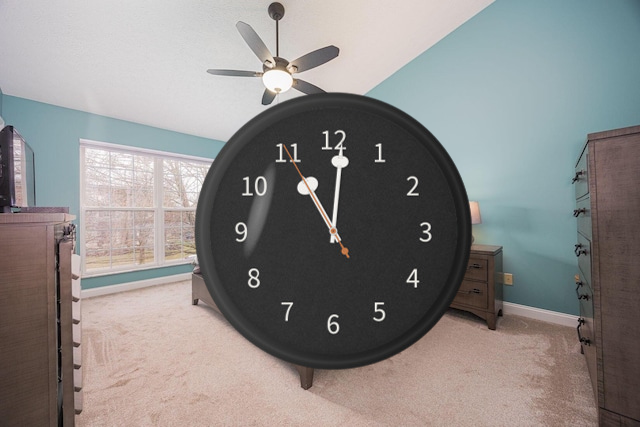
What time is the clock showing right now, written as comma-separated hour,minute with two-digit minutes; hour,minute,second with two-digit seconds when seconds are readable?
11,00,55
